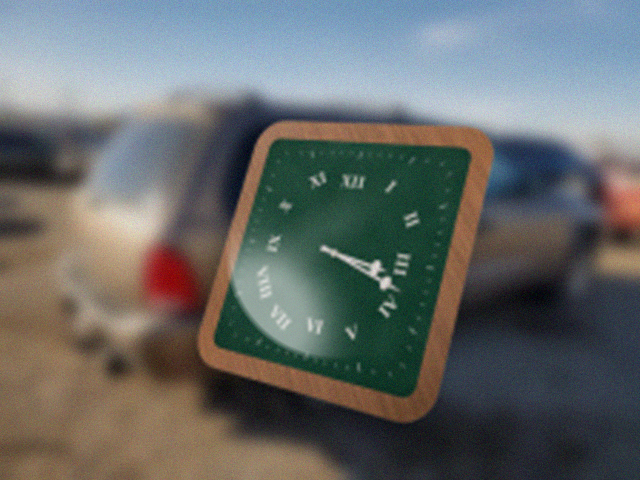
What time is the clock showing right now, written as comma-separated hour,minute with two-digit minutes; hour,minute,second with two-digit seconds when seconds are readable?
3,18
